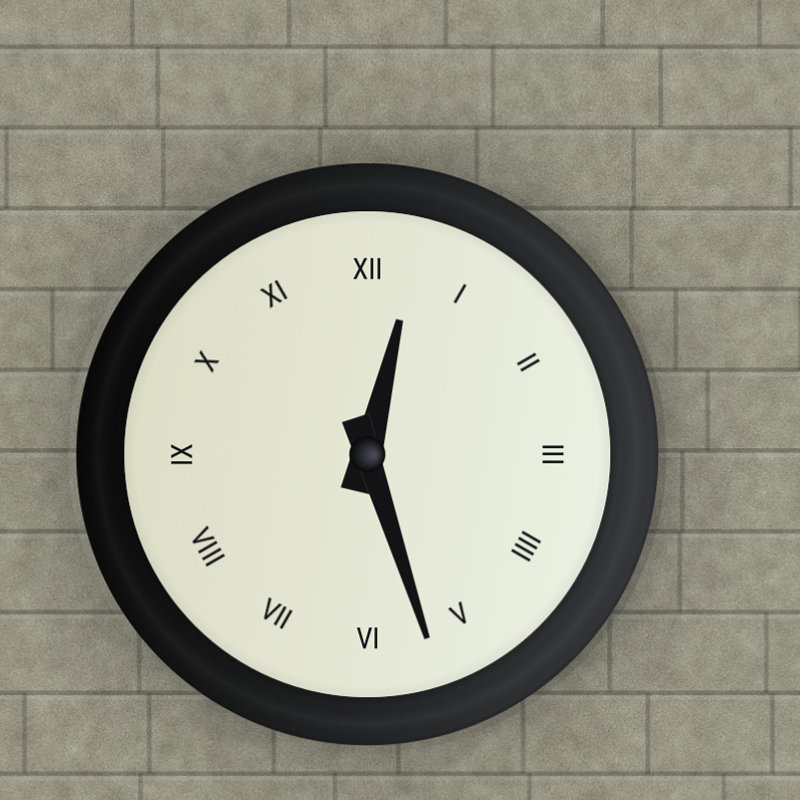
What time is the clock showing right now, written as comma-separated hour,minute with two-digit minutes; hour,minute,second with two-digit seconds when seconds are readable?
12,27
